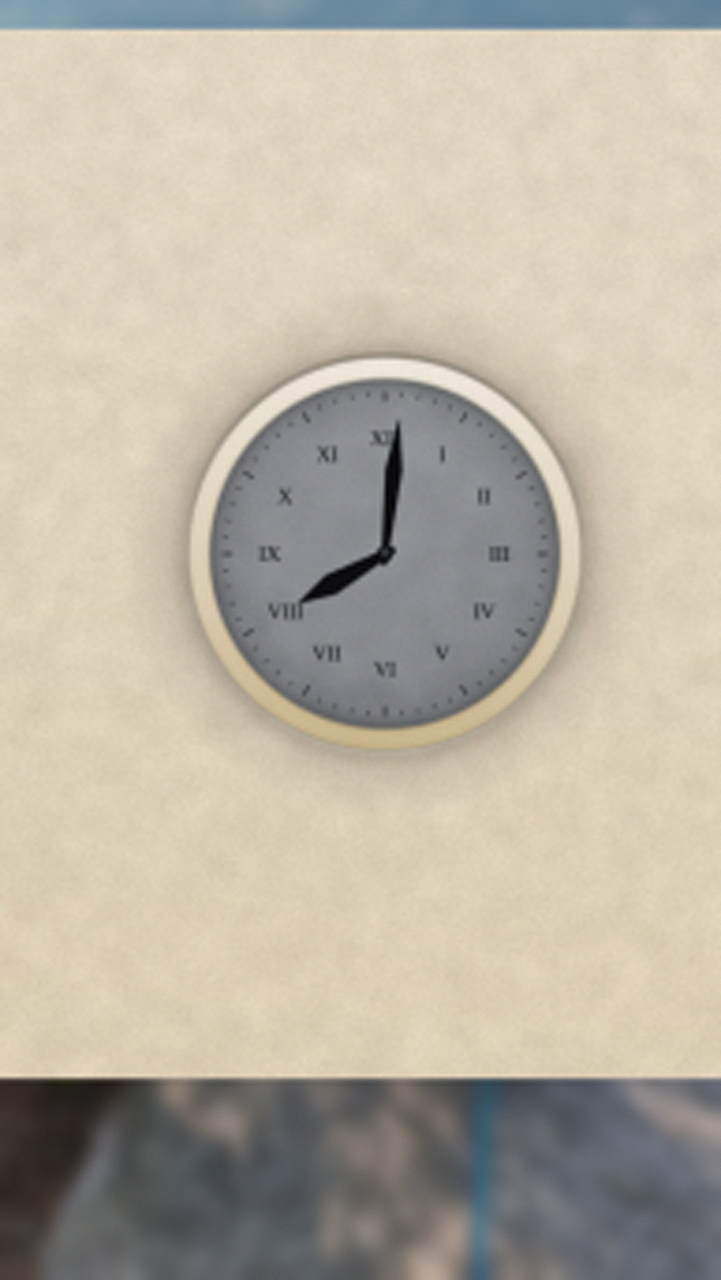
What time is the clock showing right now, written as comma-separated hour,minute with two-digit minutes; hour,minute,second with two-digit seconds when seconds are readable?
8,01
